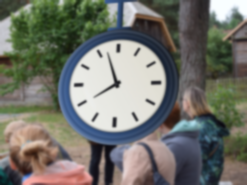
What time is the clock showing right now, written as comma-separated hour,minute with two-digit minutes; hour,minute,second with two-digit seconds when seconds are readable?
7,57
